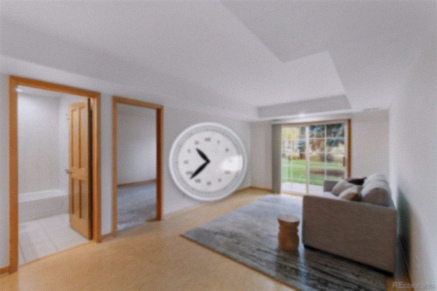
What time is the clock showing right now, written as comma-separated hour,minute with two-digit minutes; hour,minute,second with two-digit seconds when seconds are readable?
10,38
